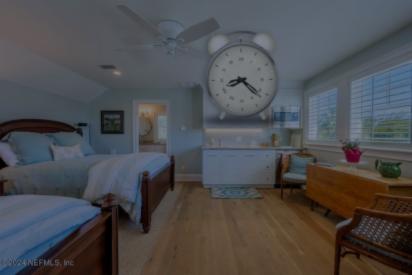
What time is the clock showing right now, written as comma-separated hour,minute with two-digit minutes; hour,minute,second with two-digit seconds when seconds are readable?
8,22
